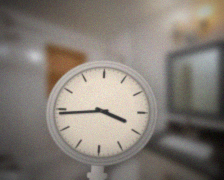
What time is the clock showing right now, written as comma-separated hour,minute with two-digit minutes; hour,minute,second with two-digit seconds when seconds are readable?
3,44
